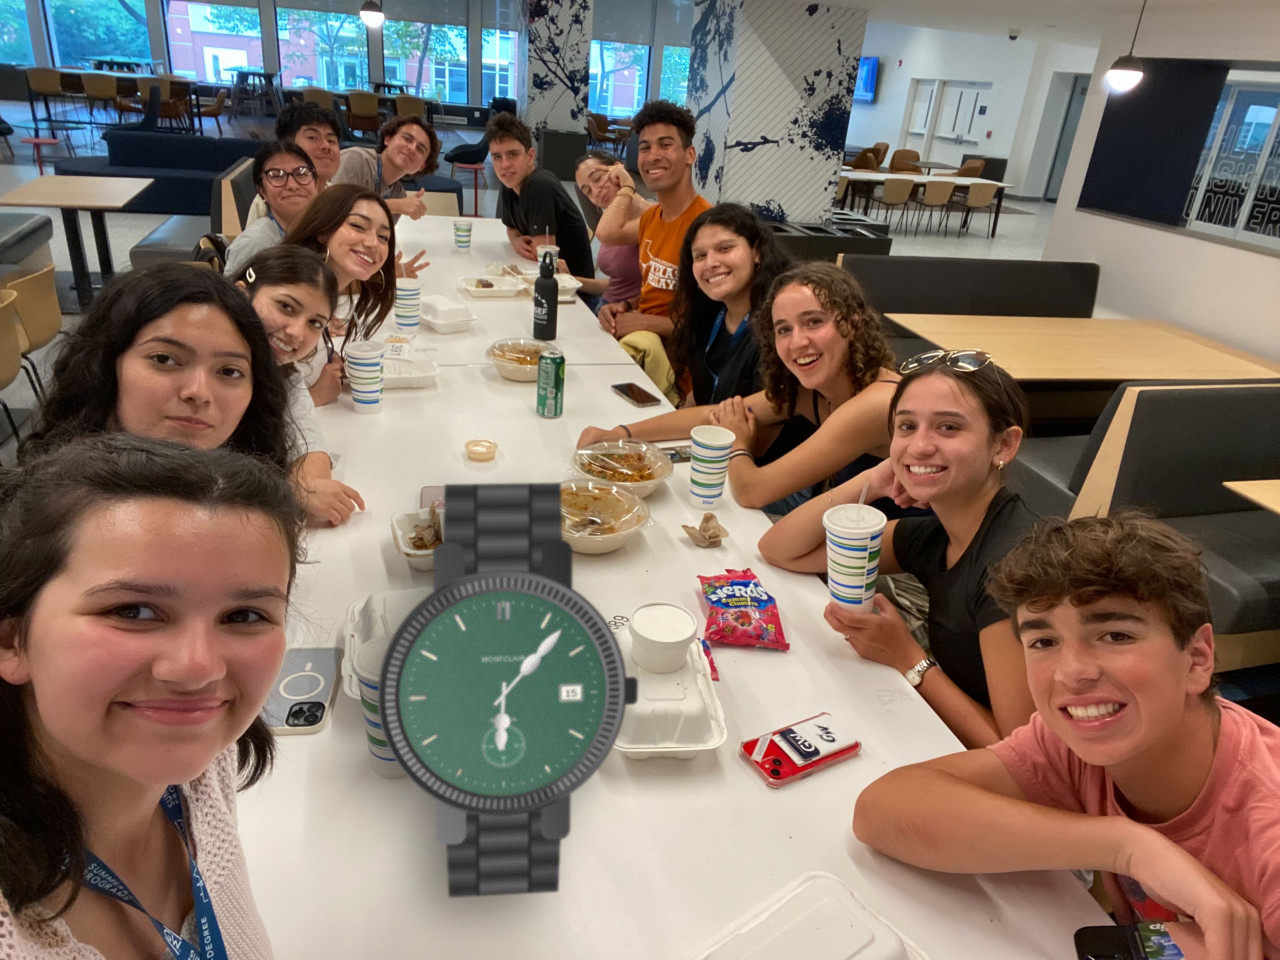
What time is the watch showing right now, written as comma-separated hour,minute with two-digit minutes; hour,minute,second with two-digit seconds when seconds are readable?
6,07
